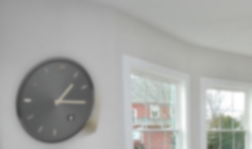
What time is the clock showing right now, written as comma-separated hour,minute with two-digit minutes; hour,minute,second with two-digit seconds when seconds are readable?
1,15
